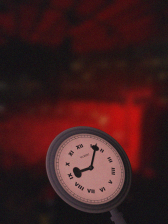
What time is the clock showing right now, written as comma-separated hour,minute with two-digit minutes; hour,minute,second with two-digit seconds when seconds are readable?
9,07
